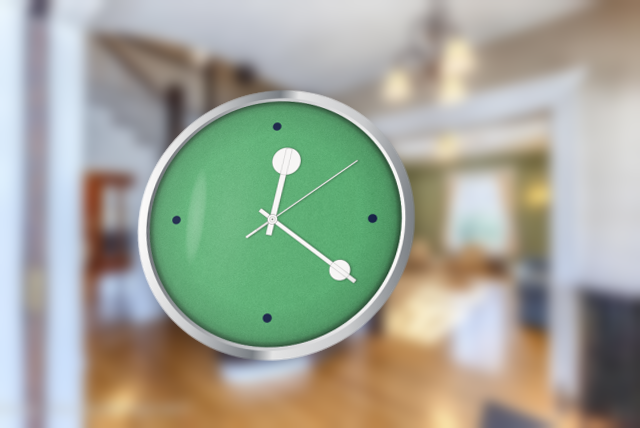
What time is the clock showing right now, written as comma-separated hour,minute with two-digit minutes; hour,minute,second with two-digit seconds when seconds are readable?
12,21,09
